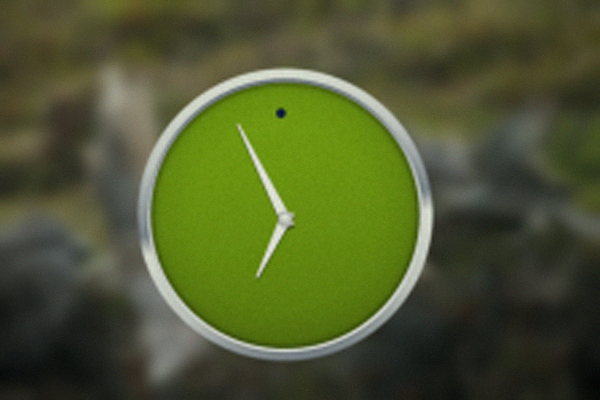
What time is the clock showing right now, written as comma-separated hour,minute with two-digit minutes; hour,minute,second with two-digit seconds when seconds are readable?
6,56
